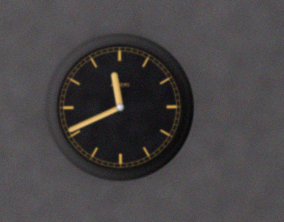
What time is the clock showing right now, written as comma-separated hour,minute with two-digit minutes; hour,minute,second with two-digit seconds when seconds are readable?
11,41
